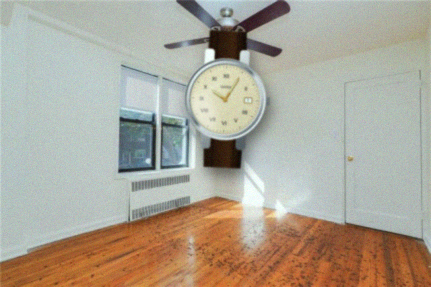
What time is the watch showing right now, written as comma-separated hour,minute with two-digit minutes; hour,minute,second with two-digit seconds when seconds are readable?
10,05
